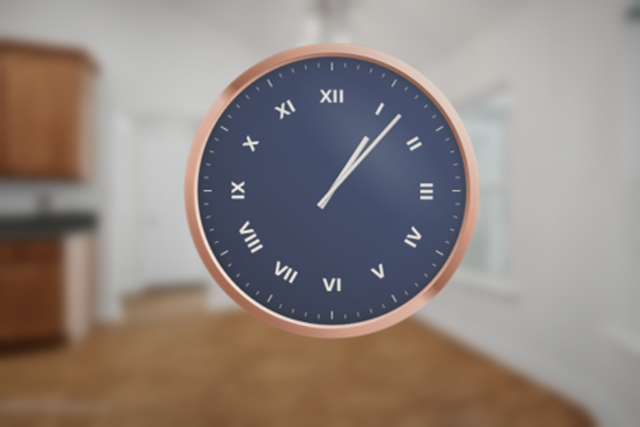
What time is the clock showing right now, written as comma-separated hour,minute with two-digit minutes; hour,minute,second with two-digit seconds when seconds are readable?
1,07
